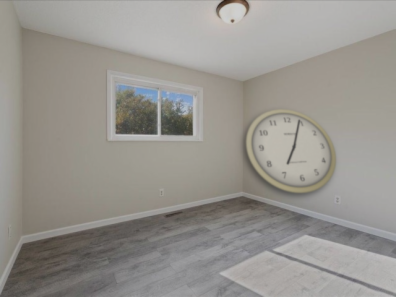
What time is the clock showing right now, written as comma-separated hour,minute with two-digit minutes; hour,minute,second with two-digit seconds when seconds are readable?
7,04
